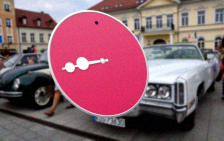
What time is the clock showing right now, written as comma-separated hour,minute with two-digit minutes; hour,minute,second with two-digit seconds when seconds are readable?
8,43
